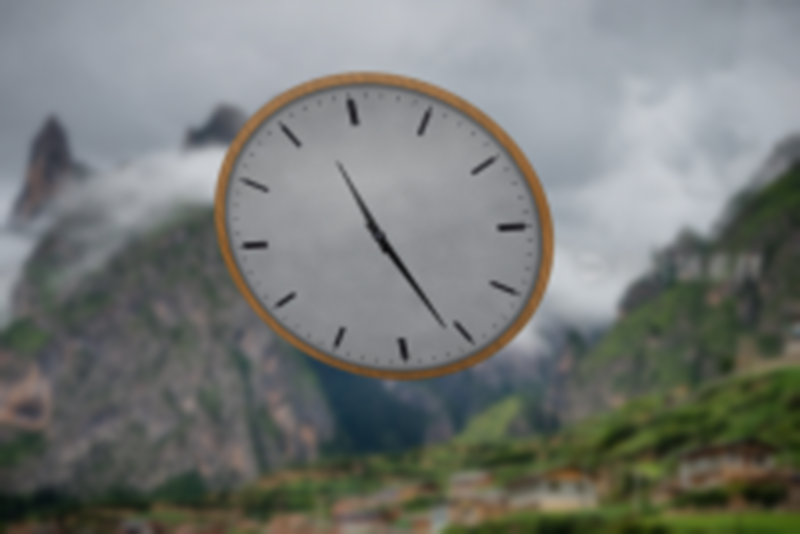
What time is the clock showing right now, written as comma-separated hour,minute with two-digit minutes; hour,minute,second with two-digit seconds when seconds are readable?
11,26
